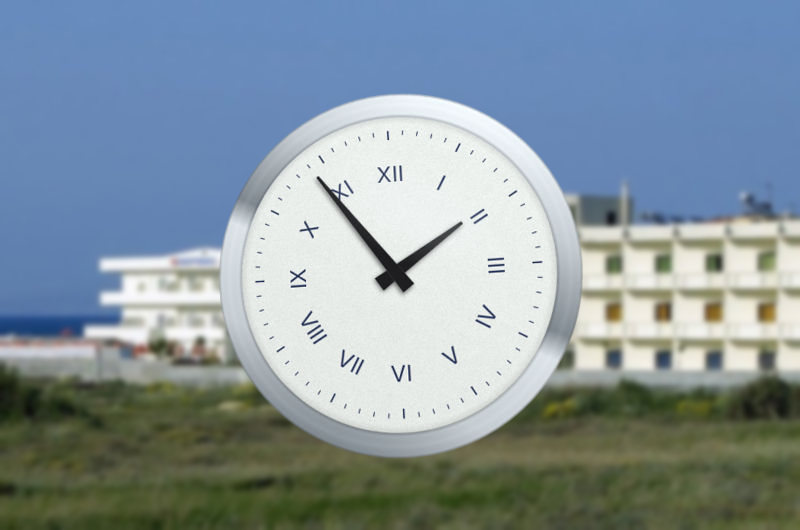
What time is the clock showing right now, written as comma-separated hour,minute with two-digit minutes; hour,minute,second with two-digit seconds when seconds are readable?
1,54
